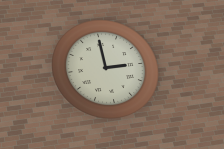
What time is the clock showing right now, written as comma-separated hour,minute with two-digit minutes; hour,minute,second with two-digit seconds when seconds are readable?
3,00
